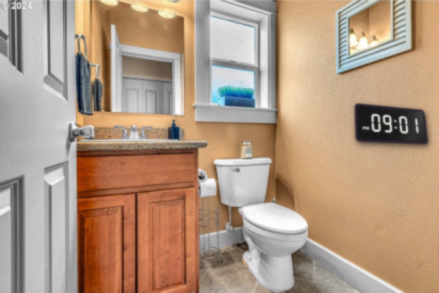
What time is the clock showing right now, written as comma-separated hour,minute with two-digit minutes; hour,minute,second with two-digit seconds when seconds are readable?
9,01
